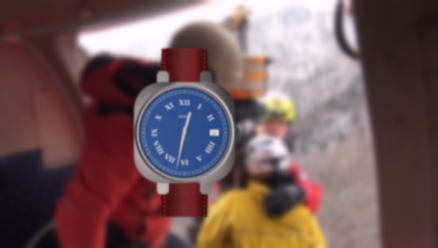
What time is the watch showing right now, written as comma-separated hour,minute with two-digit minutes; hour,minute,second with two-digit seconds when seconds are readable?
12,32
